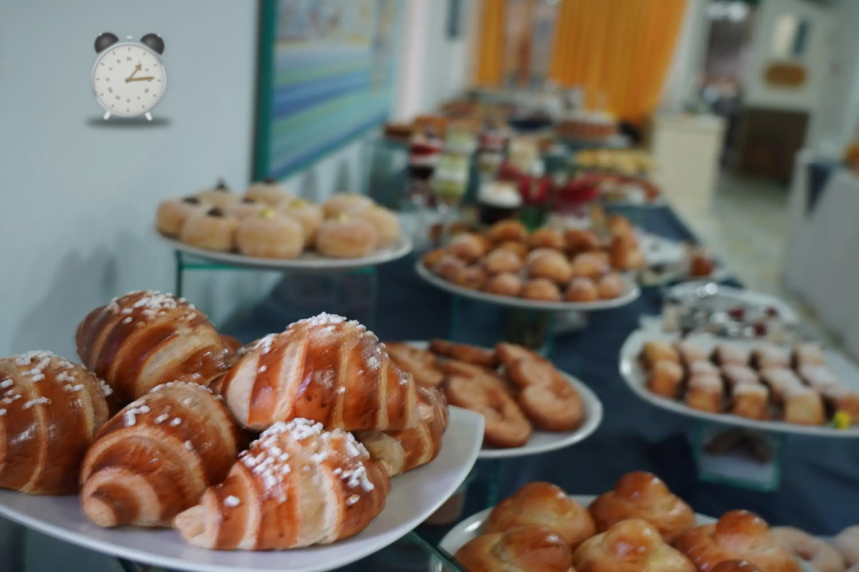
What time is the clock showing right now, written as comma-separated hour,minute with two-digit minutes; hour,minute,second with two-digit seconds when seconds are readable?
1,14
